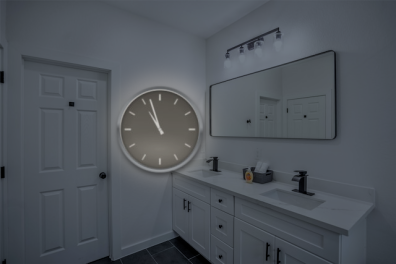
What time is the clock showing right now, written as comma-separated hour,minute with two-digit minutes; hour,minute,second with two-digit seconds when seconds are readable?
10,57
